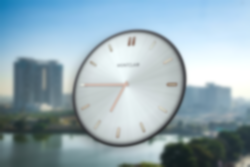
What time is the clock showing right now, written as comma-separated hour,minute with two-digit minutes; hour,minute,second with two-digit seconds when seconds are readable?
6,45
